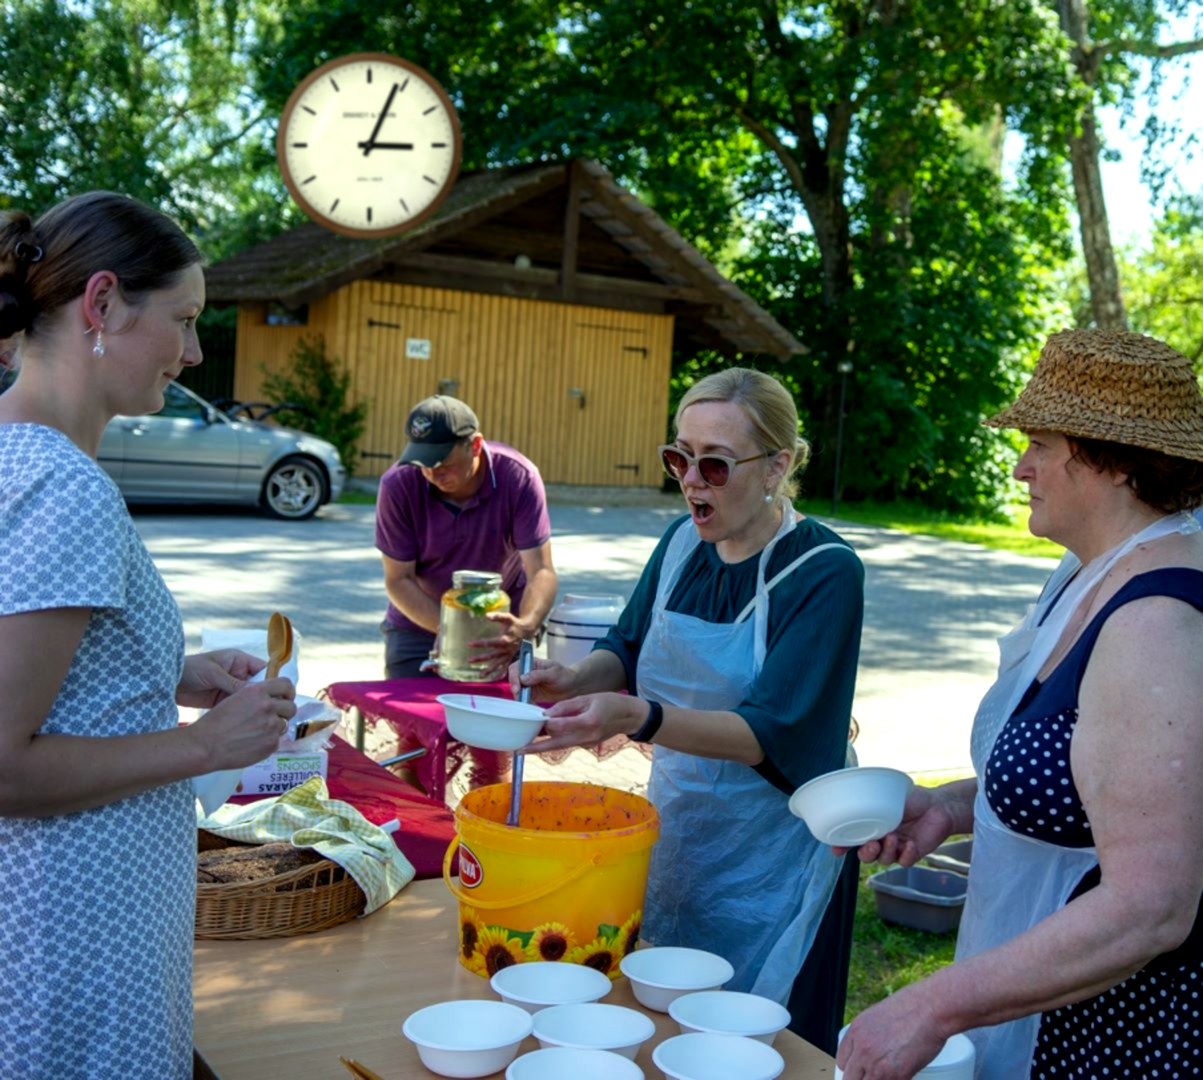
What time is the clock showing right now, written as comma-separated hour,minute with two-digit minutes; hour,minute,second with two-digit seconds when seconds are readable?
3,04
